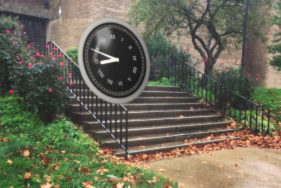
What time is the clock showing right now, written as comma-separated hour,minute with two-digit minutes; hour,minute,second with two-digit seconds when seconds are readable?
8,49
